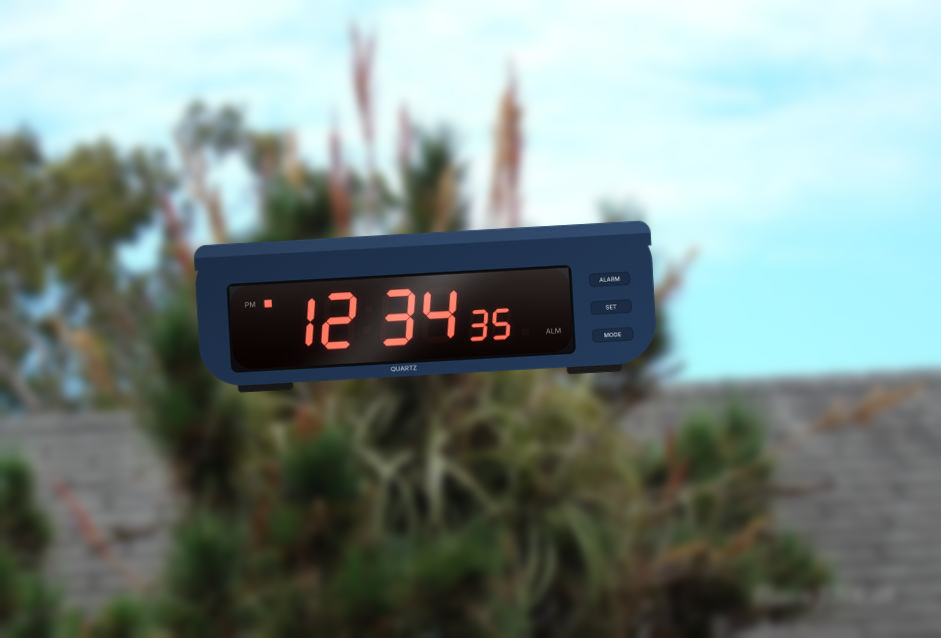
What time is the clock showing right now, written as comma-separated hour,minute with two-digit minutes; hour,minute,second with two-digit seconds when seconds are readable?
12,34,35
